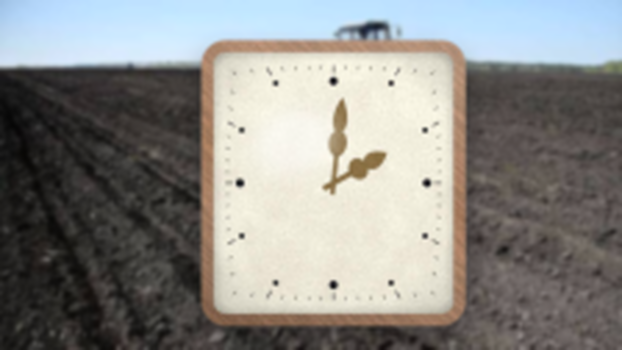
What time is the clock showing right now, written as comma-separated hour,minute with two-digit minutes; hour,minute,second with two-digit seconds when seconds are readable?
2,01
